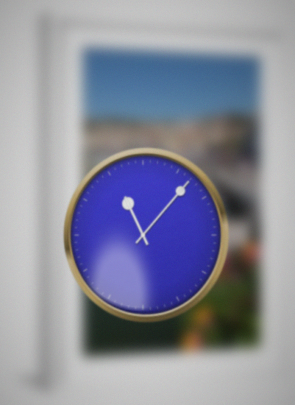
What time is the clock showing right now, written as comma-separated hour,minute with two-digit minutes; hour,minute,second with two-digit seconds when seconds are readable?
11,07
